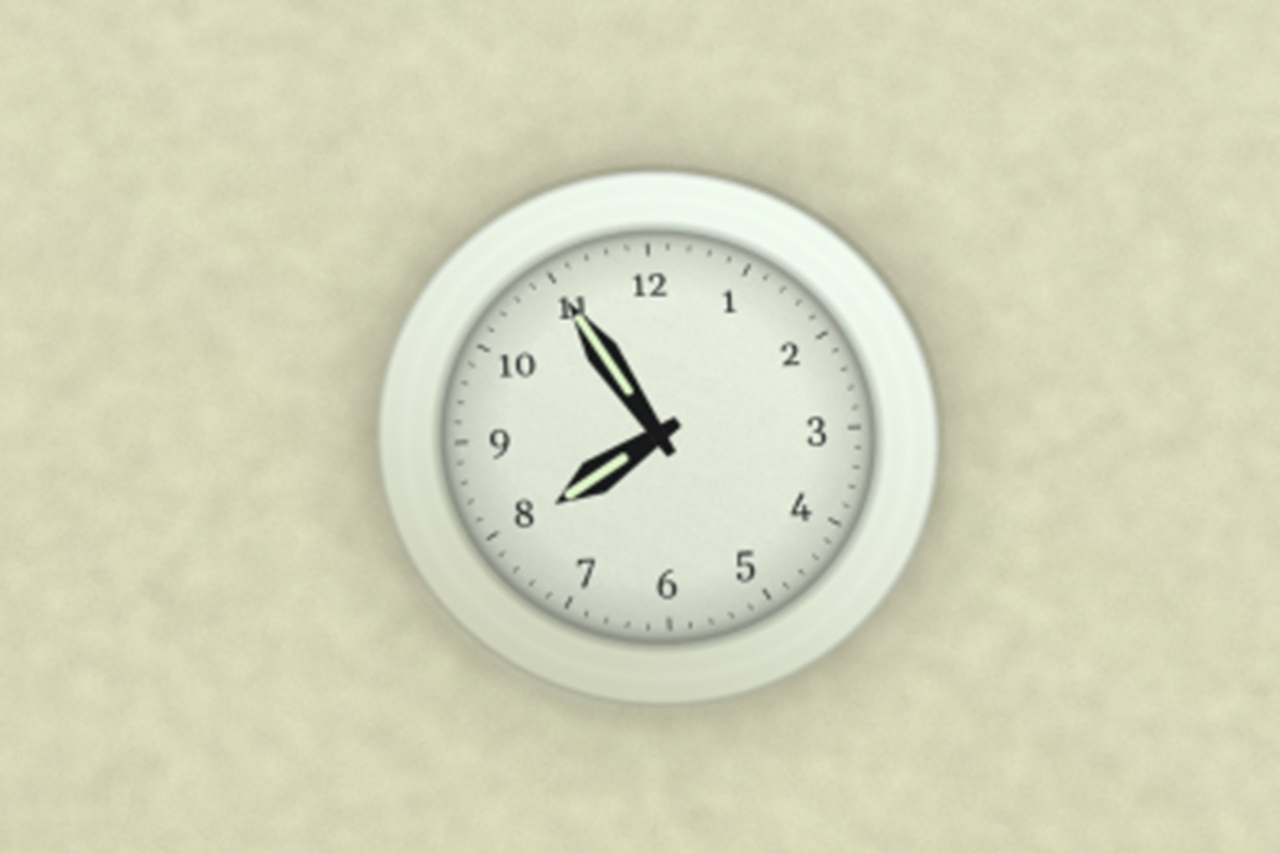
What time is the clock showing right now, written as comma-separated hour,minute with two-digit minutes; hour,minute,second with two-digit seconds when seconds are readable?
7,55
